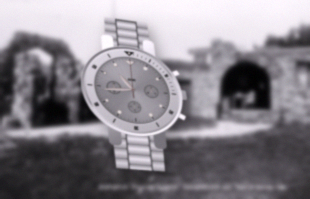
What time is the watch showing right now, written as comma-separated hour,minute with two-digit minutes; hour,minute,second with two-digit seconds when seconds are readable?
10,44
